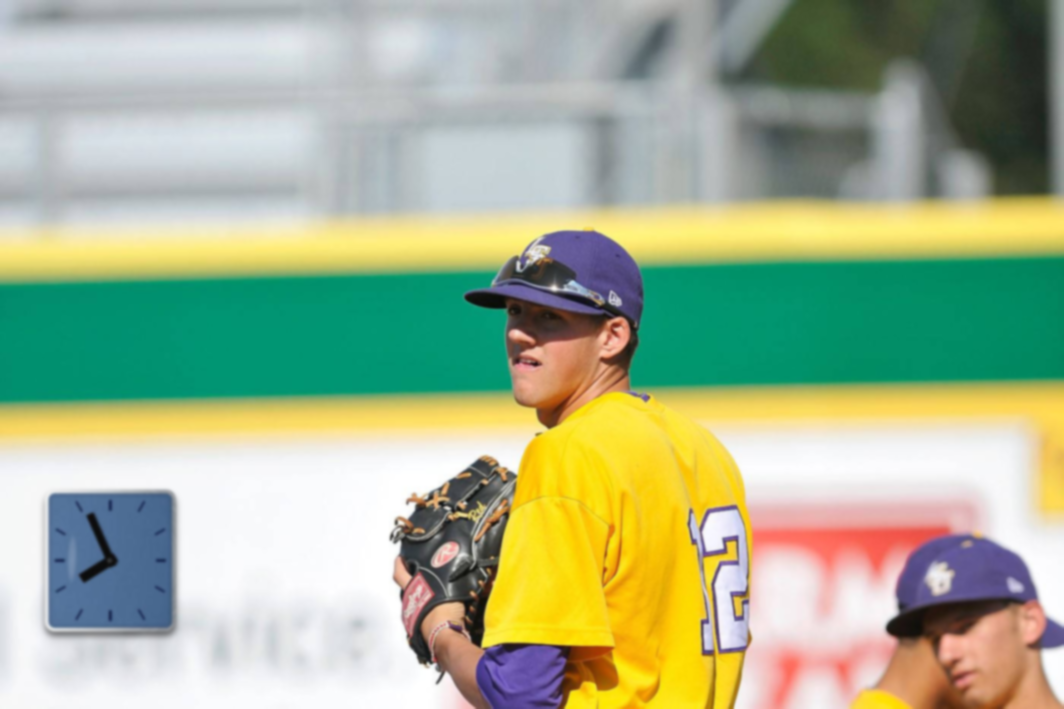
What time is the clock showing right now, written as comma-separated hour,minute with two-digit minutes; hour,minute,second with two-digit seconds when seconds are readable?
7,56
